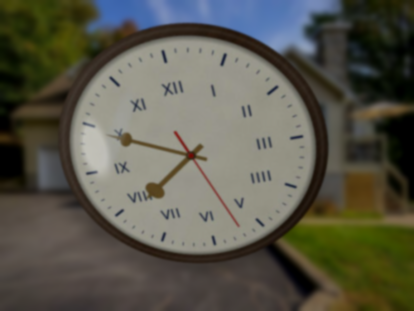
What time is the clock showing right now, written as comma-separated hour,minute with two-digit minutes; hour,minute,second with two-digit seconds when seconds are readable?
7,49,27
